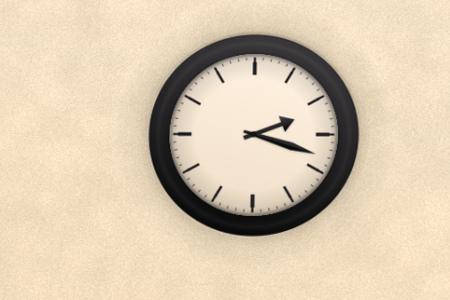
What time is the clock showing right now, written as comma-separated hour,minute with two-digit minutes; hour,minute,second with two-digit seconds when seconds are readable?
2,18
